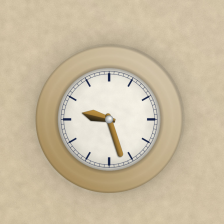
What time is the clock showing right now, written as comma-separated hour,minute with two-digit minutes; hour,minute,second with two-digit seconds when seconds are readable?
9,27
